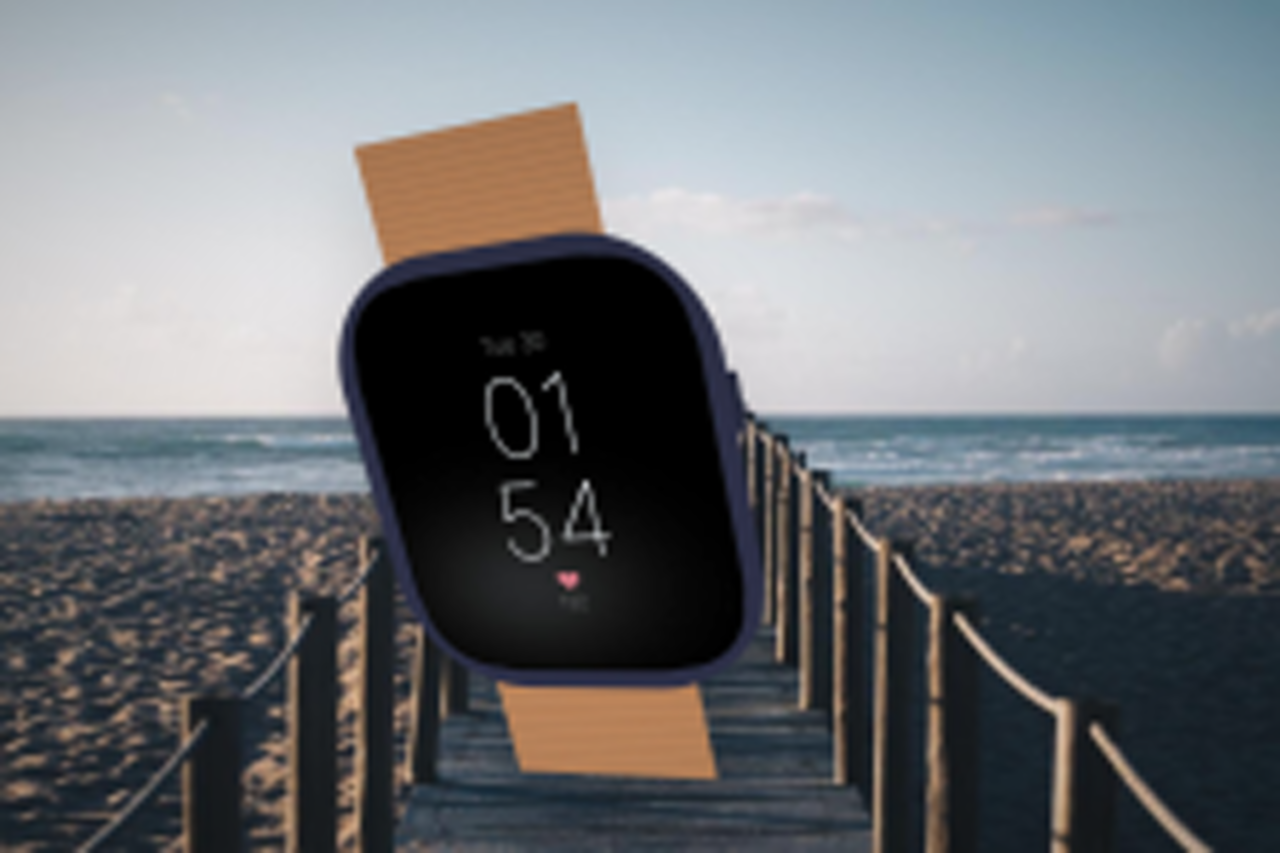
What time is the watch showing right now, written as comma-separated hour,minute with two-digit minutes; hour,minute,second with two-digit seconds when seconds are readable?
1,54
